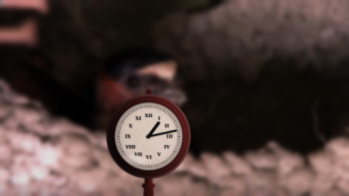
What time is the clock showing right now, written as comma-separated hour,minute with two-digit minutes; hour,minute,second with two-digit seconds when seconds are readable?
1,13
